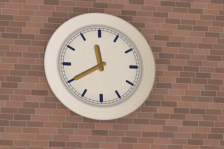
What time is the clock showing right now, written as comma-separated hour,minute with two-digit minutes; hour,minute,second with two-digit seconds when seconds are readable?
11,40
